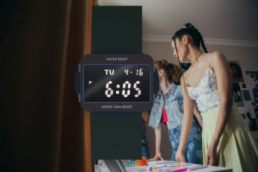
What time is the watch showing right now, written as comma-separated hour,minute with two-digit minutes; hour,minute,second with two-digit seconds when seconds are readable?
6,05
